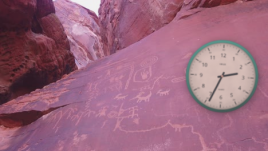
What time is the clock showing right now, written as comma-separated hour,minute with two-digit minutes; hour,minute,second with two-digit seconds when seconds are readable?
2,34
